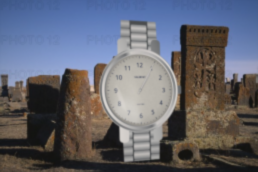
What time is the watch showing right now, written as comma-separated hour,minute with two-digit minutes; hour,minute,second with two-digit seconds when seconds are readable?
1,05
